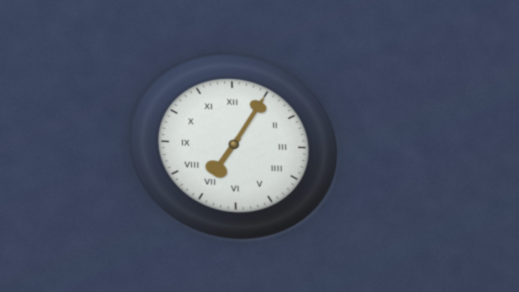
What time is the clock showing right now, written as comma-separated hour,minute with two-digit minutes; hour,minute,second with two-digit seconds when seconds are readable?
7,05
